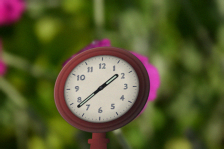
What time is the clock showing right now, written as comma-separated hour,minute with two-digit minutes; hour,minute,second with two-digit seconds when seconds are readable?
1,38
